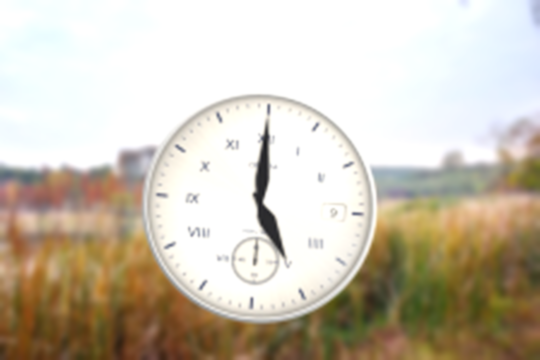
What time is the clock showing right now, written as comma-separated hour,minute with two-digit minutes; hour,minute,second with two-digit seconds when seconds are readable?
5,00
